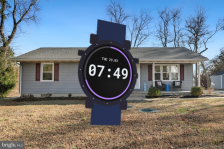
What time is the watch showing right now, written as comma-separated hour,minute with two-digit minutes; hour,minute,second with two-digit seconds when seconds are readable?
7,49
